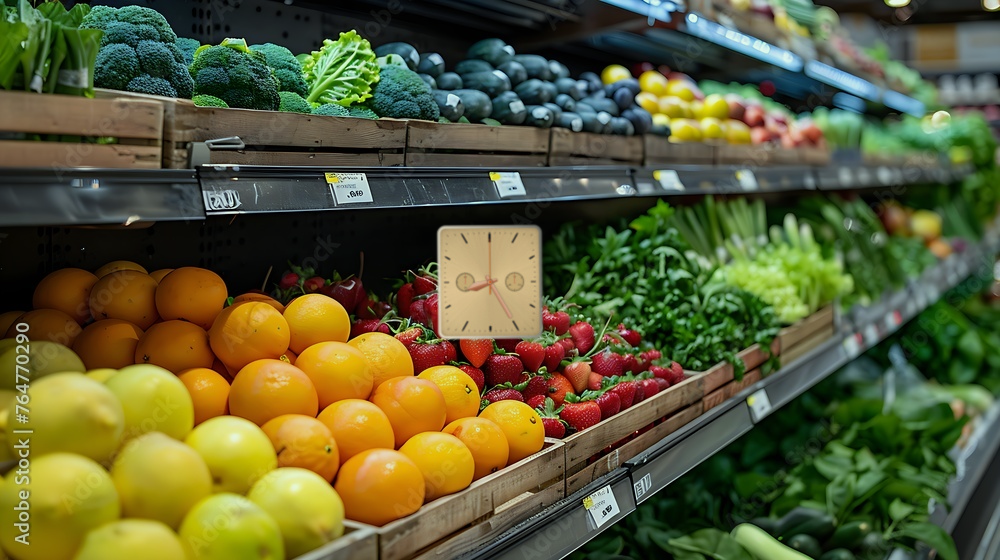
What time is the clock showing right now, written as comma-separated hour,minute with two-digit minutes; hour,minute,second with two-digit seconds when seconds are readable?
8,25
